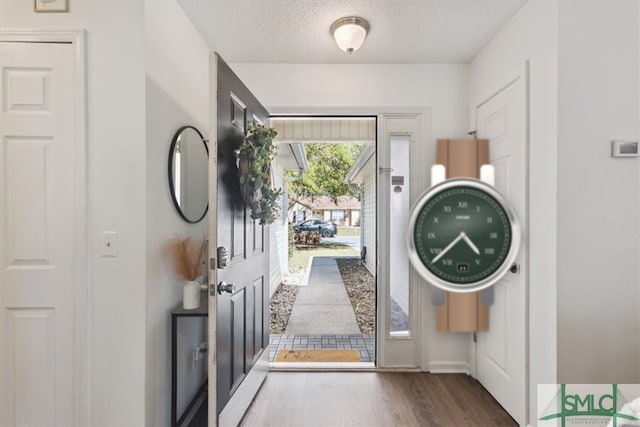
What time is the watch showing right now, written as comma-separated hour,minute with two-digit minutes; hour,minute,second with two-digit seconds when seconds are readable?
4,38
